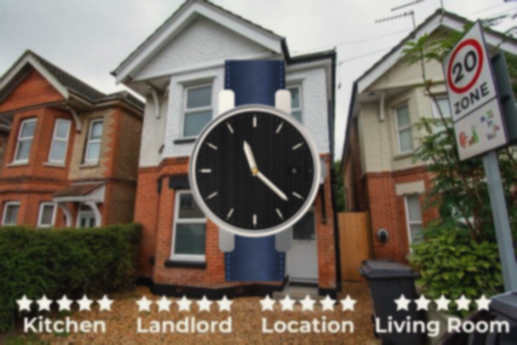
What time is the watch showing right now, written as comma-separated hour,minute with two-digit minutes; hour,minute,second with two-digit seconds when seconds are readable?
11,22
